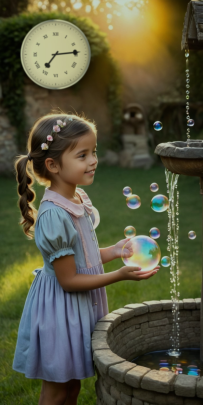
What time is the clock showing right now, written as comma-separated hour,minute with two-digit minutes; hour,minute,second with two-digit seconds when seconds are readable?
7,14
